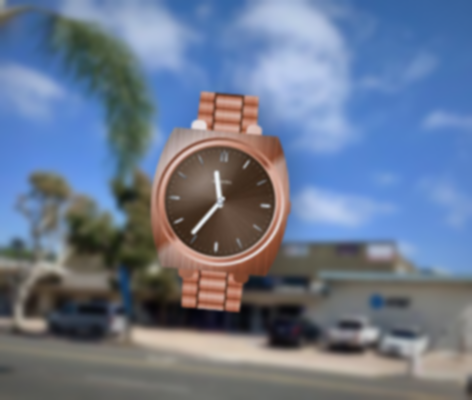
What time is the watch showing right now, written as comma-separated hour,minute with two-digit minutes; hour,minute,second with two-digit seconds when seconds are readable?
11,36
